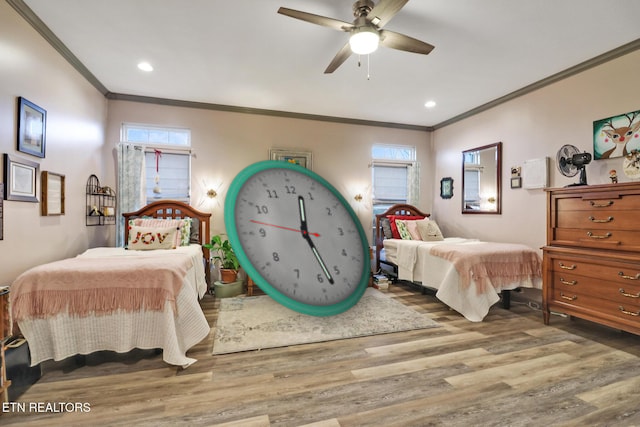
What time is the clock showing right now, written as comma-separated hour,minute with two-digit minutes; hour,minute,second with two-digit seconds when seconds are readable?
12,27,47
